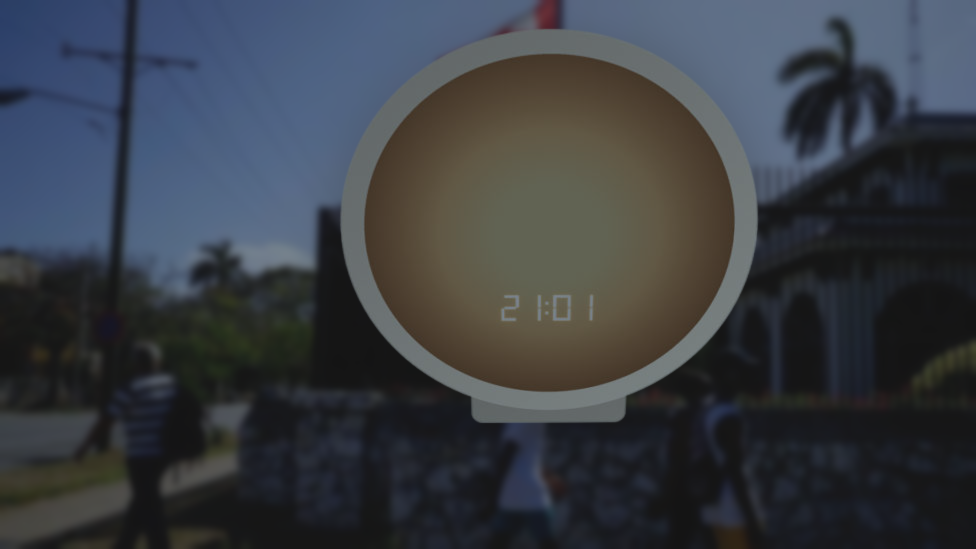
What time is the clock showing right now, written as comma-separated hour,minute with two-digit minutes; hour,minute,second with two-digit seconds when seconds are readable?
21,01
